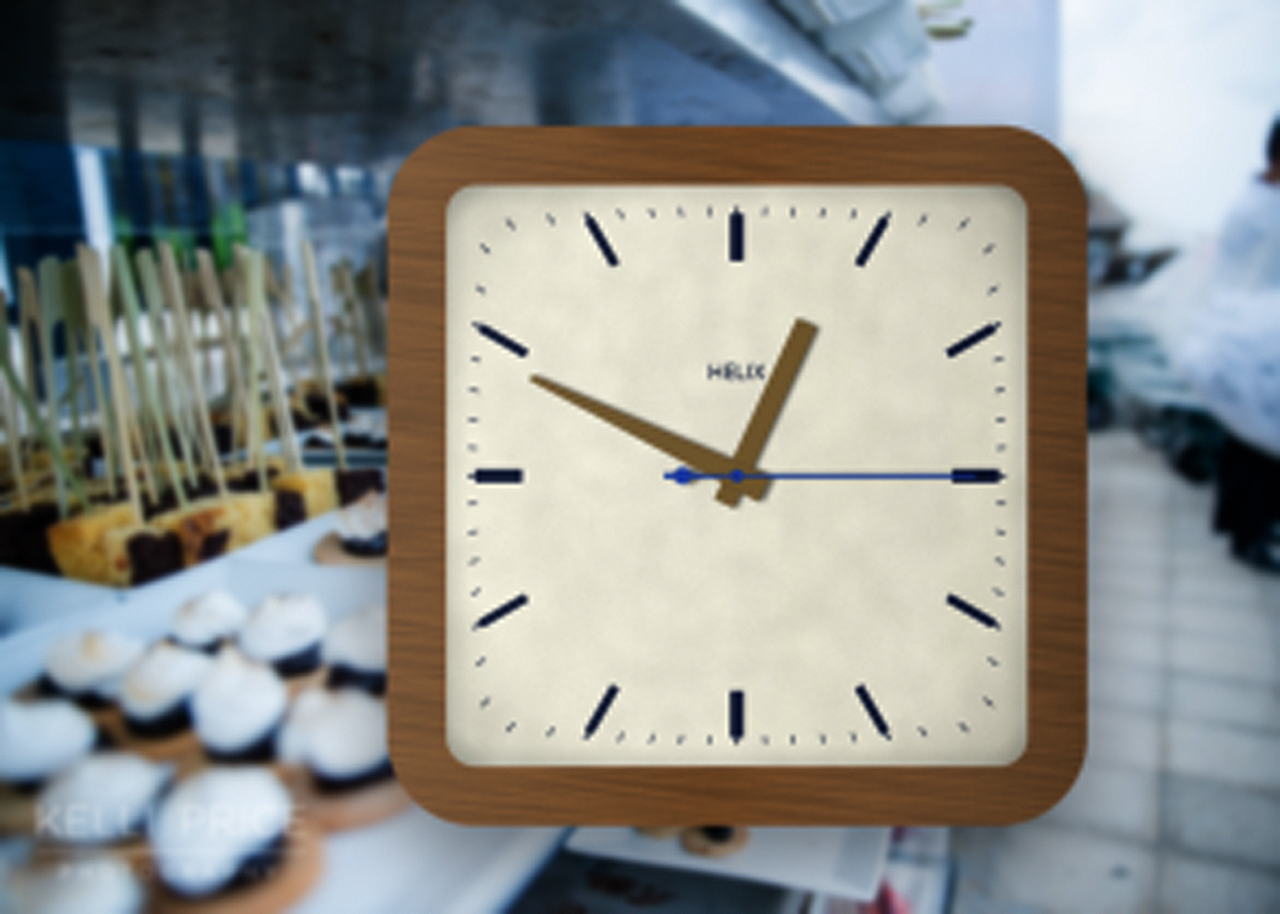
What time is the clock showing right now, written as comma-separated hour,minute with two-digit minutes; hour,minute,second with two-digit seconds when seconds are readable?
12,49,15
